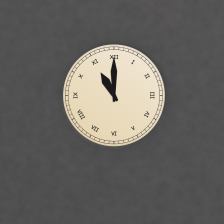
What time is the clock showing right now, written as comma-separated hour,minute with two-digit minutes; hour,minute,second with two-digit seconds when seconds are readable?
11,00
